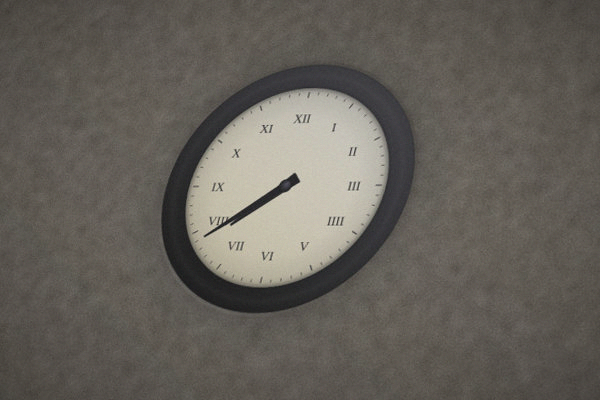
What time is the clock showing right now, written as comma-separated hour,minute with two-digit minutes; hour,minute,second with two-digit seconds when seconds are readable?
7,39
